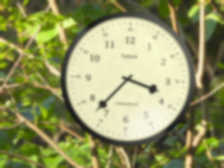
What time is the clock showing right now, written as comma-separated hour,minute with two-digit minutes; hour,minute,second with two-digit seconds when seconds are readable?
3,37
